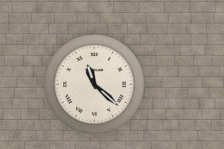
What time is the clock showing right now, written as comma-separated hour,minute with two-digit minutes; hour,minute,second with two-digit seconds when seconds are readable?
11,22
